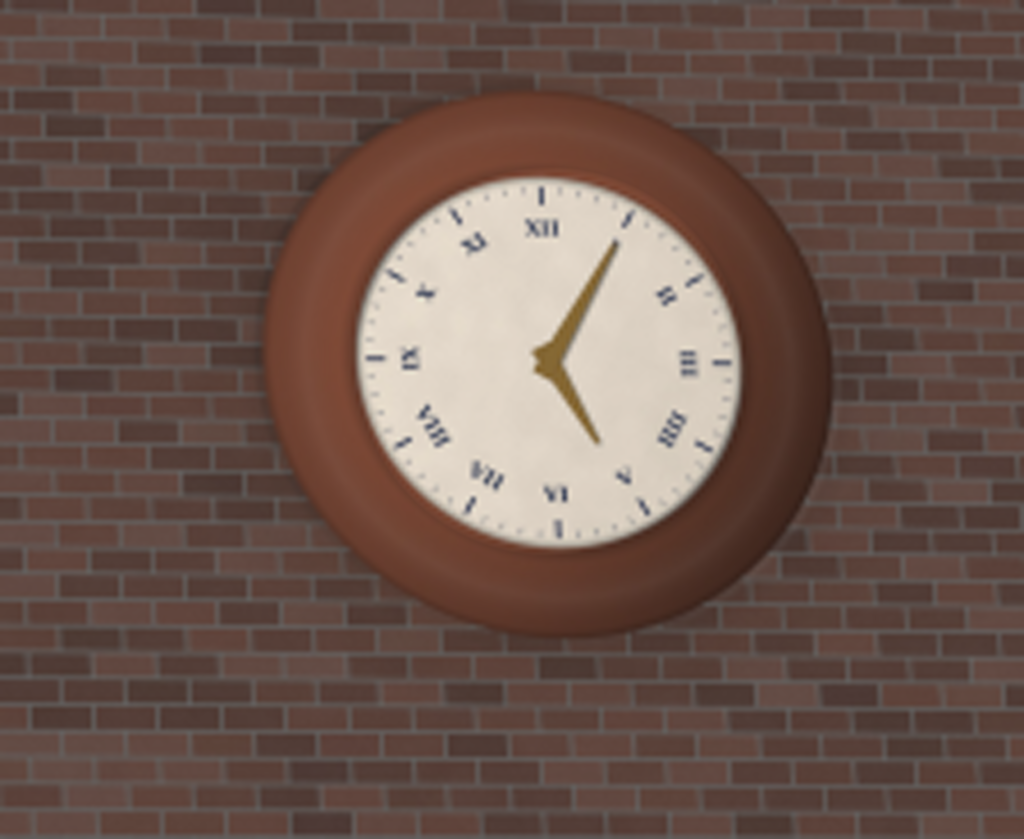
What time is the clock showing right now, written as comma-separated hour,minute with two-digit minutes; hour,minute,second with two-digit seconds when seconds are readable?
5,05
